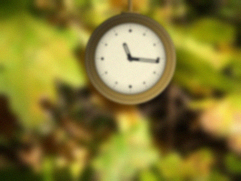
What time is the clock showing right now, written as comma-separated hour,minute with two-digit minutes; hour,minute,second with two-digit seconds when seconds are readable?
11,16
